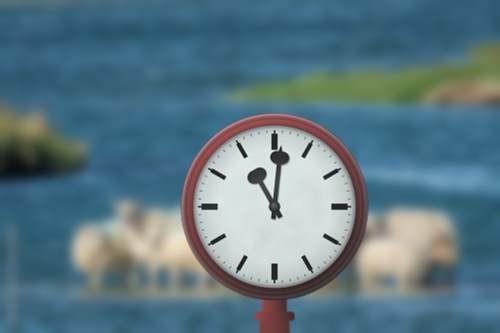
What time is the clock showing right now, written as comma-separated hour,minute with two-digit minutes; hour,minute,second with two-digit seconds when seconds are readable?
11,01
